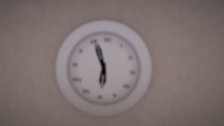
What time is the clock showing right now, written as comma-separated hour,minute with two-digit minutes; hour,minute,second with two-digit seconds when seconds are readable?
5,56
